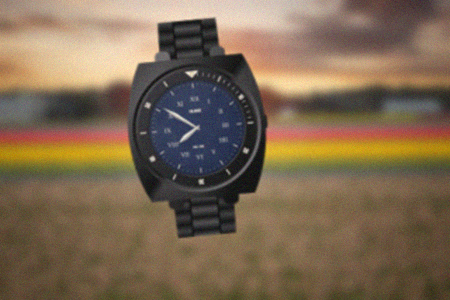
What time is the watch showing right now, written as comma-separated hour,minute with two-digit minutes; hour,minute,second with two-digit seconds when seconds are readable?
7,51
